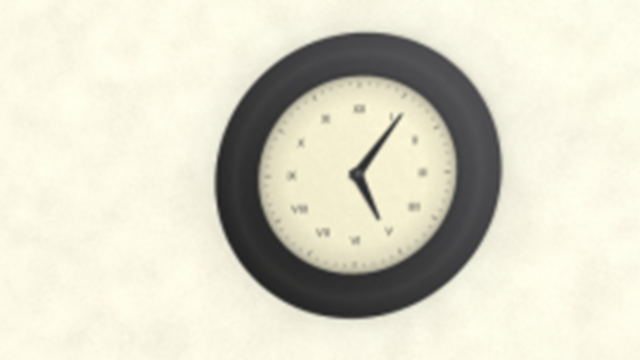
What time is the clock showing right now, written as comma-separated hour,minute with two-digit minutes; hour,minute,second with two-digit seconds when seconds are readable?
5,06
